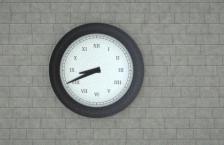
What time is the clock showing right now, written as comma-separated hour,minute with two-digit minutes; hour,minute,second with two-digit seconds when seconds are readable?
8,41
